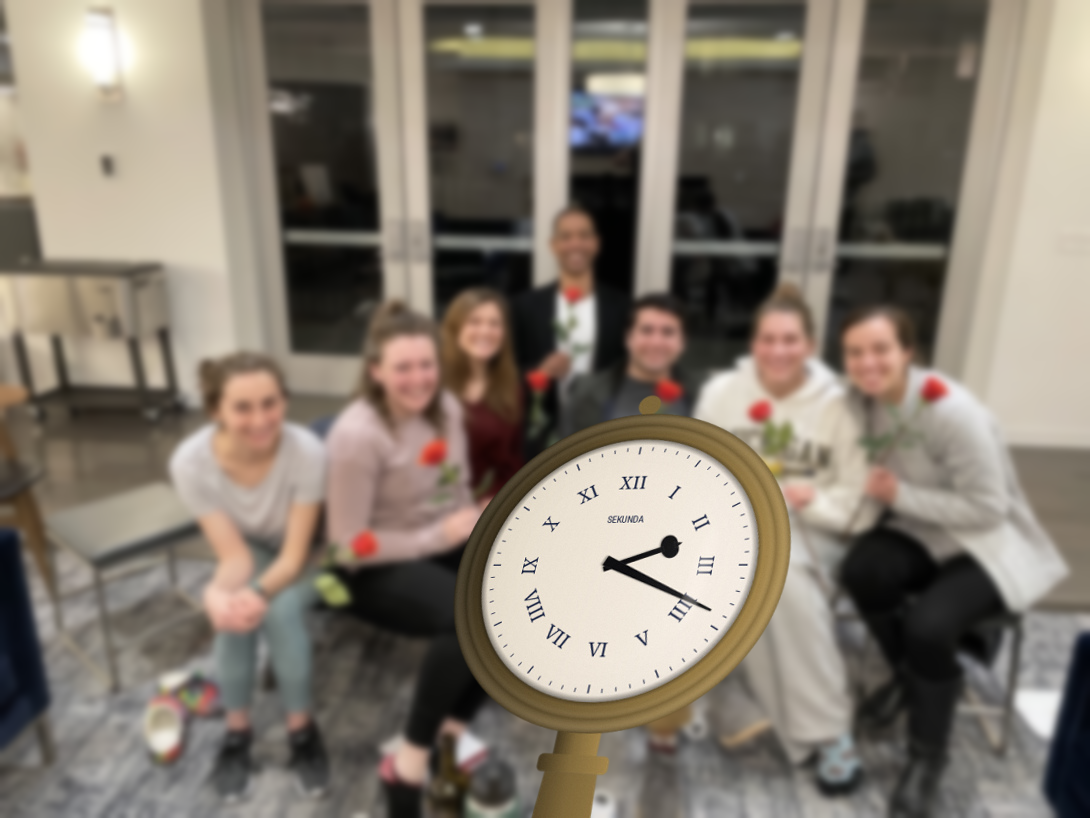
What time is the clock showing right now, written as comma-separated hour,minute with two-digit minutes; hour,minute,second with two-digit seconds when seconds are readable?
2,19
